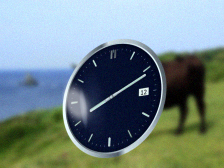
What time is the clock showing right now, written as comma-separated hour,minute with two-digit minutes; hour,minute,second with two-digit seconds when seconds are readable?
8,11
